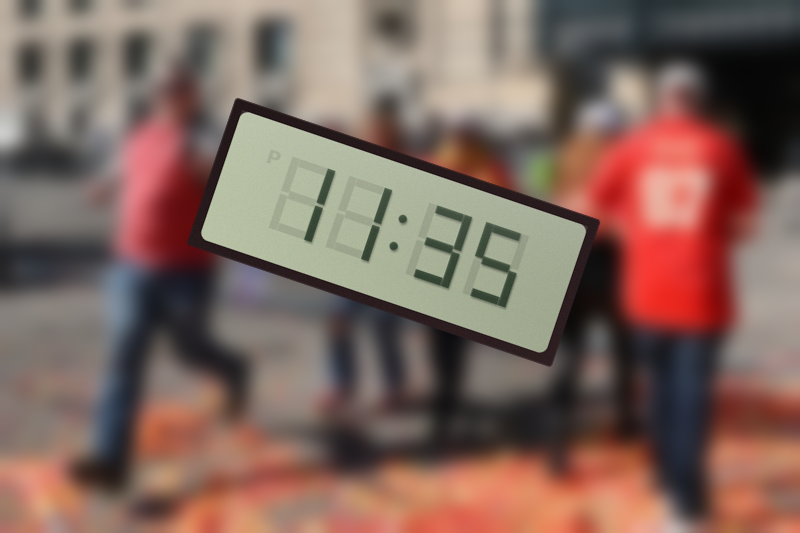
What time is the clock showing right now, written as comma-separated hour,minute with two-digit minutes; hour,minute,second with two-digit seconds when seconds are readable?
11,35
